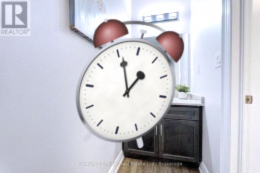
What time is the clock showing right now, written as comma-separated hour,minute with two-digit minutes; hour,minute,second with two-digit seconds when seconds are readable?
12,56
